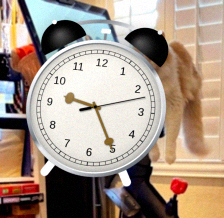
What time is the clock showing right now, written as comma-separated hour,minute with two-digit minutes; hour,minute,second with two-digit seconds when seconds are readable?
9,25,12
